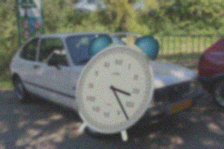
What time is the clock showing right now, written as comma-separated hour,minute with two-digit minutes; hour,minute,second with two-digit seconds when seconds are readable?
3,23
